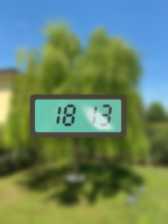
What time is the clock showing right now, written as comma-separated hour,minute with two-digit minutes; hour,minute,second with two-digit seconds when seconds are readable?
18,13
